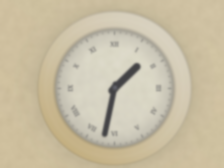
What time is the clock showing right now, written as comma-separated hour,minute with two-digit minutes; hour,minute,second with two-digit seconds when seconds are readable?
1,32
